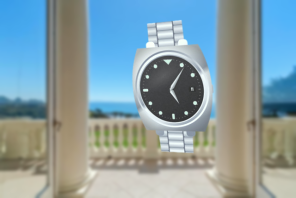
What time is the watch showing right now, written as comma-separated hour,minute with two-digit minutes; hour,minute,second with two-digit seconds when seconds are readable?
5,06
